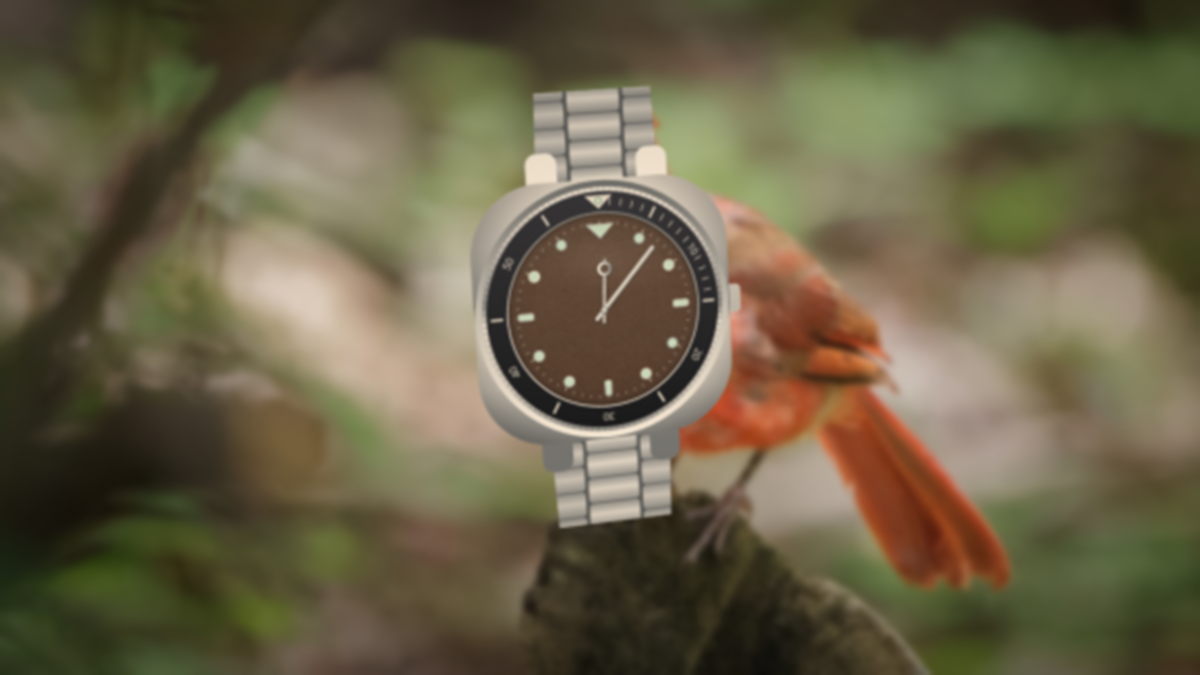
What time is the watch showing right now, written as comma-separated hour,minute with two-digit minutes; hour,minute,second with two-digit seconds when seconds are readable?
12,07
